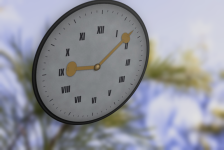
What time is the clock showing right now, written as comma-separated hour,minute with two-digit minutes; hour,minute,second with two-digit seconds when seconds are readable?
9,08
